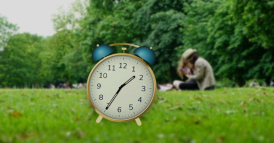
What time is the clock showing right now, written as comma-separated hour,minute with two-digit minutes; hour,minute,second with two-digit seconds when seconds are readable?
1,35
